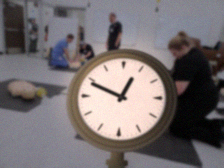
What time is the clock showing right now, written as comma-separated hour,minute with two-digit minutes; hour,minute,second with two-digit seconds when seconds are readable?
12,49
